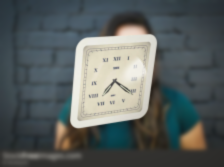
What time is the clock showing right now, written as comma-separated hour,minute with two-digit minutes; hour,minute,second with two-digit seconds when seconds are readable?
7,21
